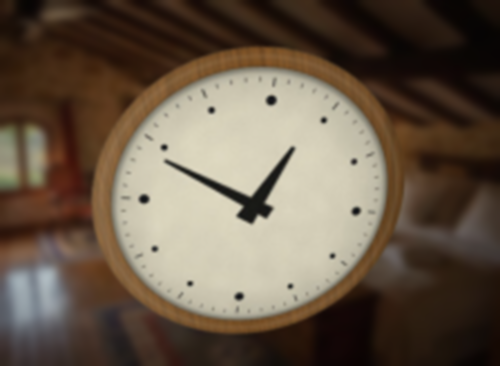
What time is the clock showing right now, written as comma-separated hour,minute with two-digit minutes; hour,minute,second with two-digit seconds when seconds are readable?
12,49
